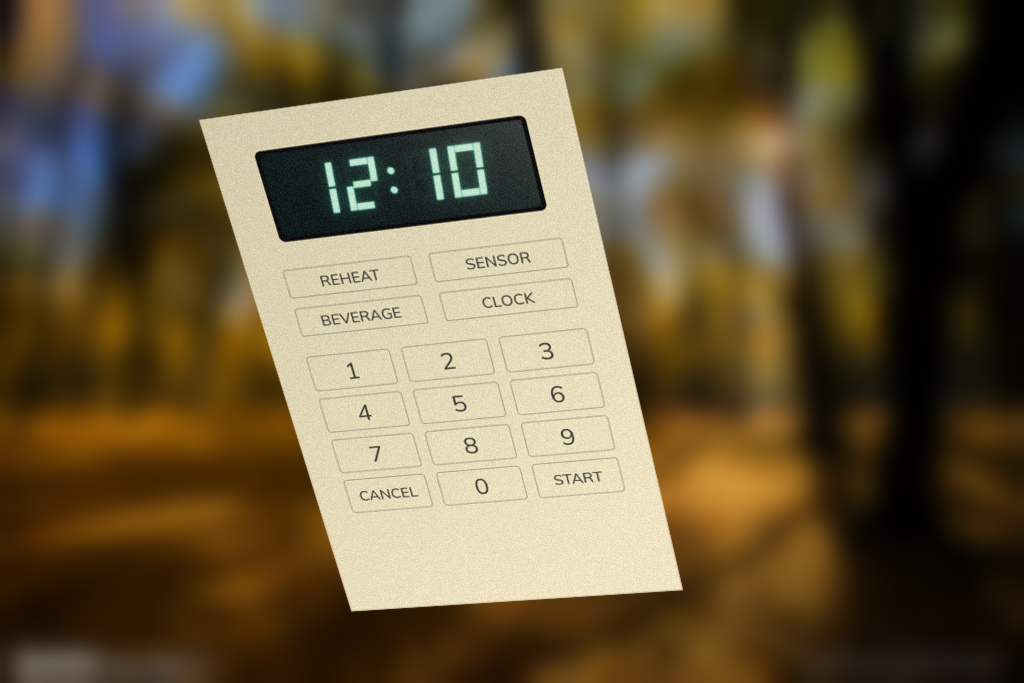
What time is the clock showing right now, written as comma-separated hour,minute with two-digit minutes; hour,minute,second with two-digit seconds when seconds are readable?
12,10
